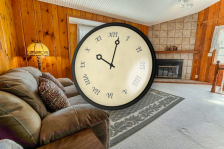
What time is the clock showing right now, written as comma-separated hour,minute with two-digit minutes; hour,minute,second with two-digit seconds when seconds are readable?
10,02
